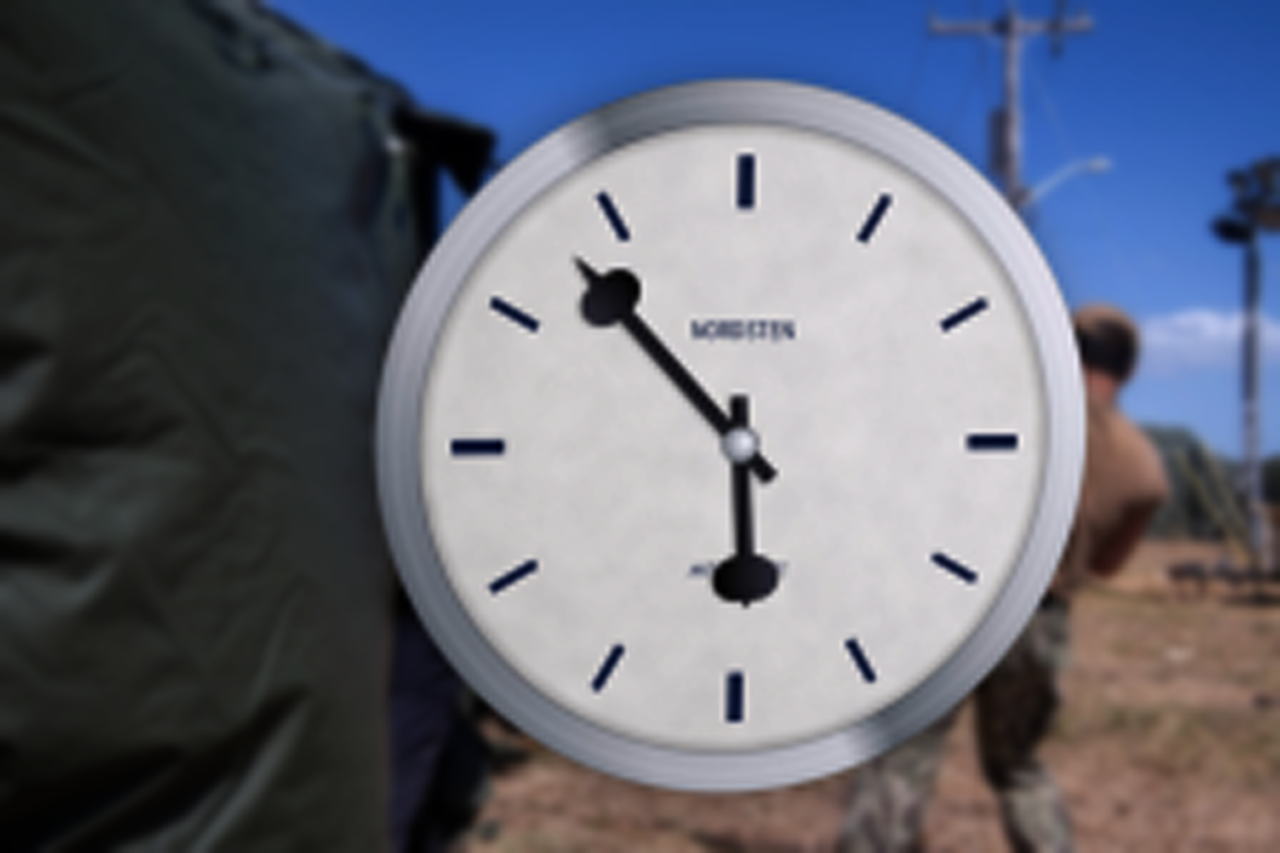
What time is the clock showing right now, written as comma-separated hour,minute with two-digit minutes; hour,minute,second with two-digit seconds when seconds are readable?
5,53
